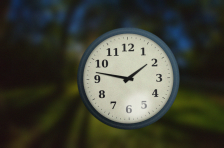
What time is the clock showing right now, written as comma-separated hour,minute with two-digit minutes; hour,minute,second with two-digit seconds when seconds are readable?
1,47
